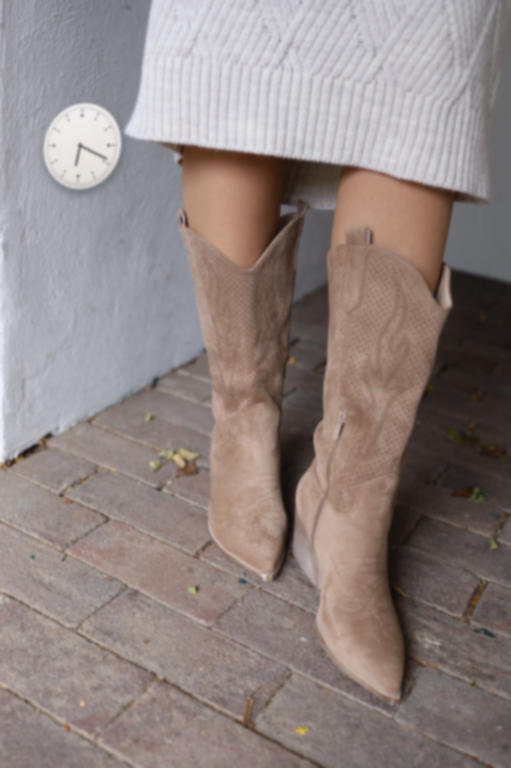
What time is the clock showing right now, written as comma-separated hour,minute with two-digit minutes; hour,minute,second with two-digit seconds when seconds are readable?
6,19
